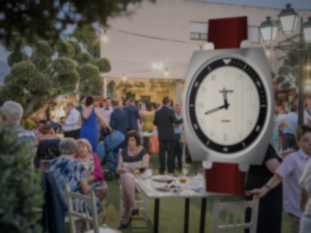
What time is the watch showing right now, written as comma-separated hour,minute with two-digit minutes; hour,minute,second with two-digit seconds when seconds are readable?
11,42
